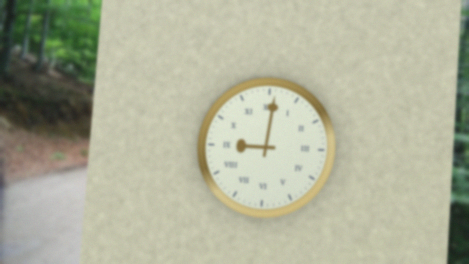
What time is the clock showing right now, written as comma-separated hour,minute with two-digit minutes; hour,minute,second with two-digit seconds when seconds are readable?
9,01
